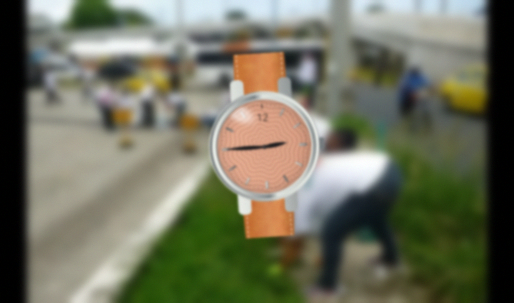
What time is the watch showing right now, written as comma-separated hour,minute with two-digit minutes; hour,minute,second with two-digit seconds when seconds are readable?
2,45
